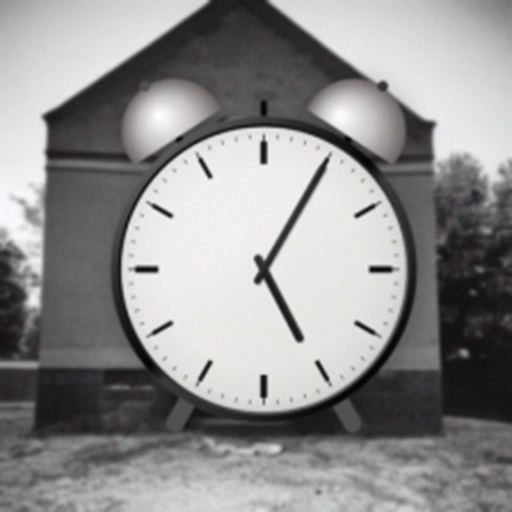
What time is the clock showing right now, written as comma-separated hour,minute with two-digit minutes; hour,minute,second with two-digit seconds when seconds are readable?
5,05
